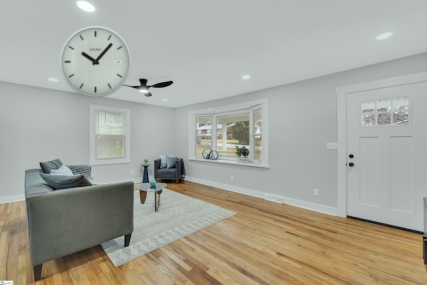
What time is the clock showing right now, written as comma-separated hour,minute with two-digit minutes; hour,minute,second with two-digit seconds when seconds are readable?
10,07
